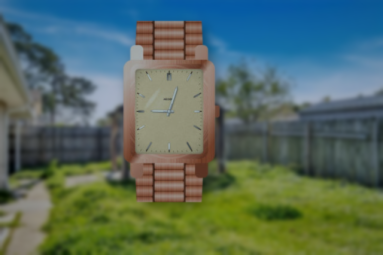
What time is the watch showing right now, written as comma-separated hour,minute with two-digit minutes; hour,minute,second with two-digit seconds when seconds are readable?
9,03
